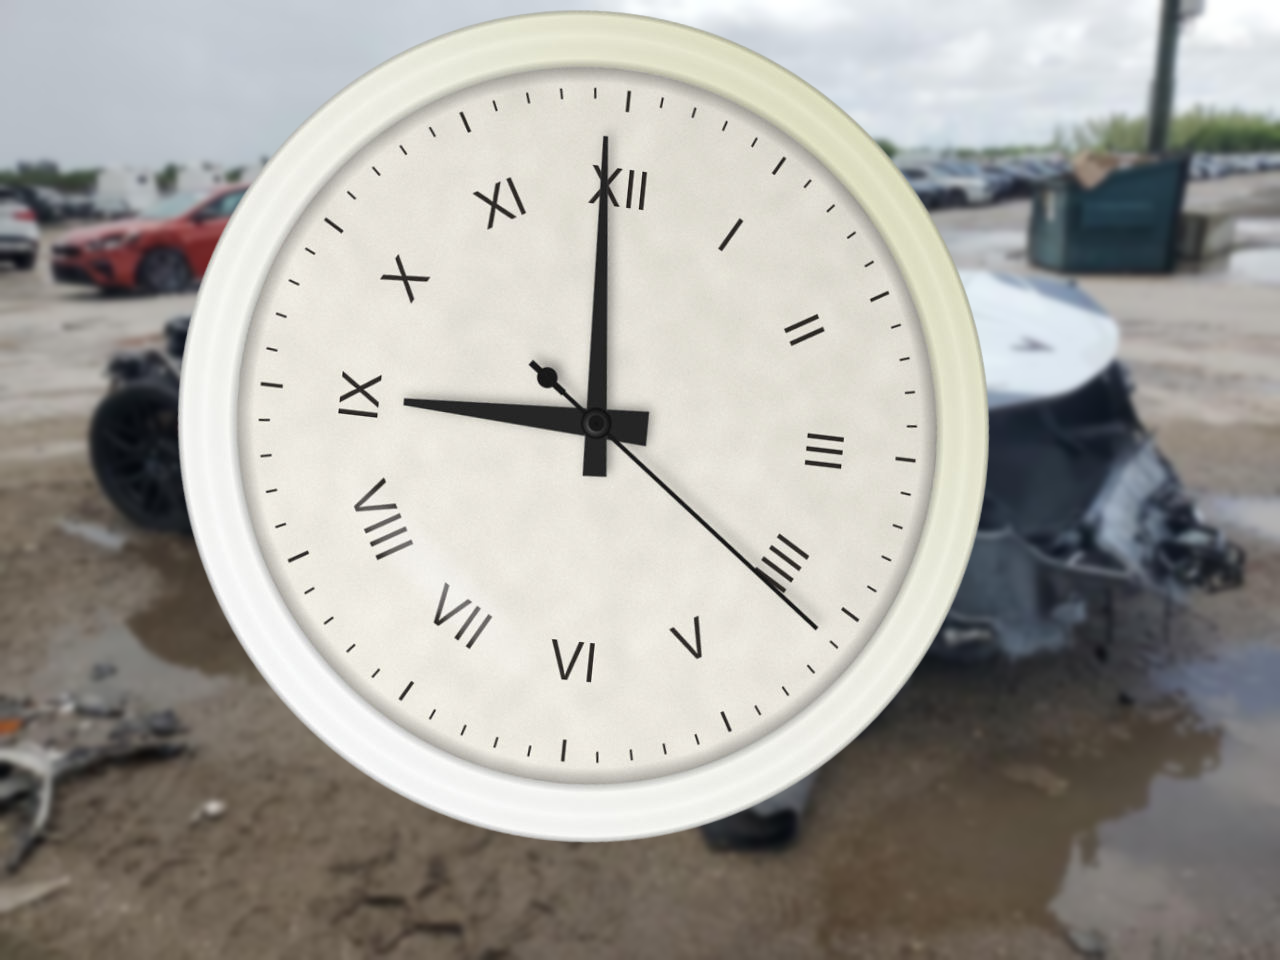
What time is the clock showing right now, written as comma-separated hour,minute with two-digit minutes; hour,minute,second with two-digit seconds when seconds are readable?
8,59,21
